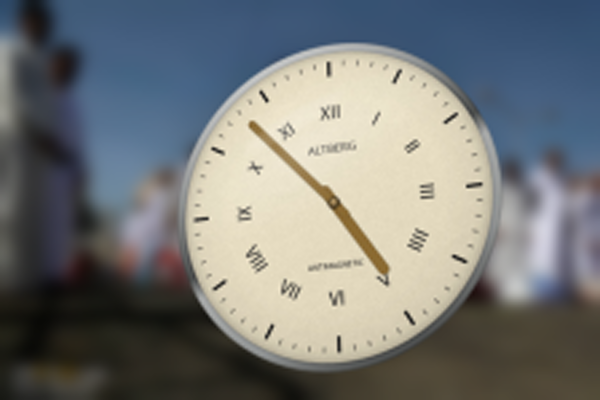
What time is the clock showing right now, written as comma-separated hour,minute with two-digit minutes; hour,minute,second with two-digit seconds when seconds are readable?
4,53
